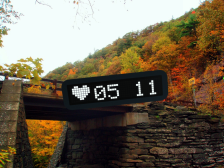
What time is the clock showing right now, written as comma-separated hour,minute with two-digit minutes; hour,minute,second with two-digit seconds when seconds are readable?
5,11
